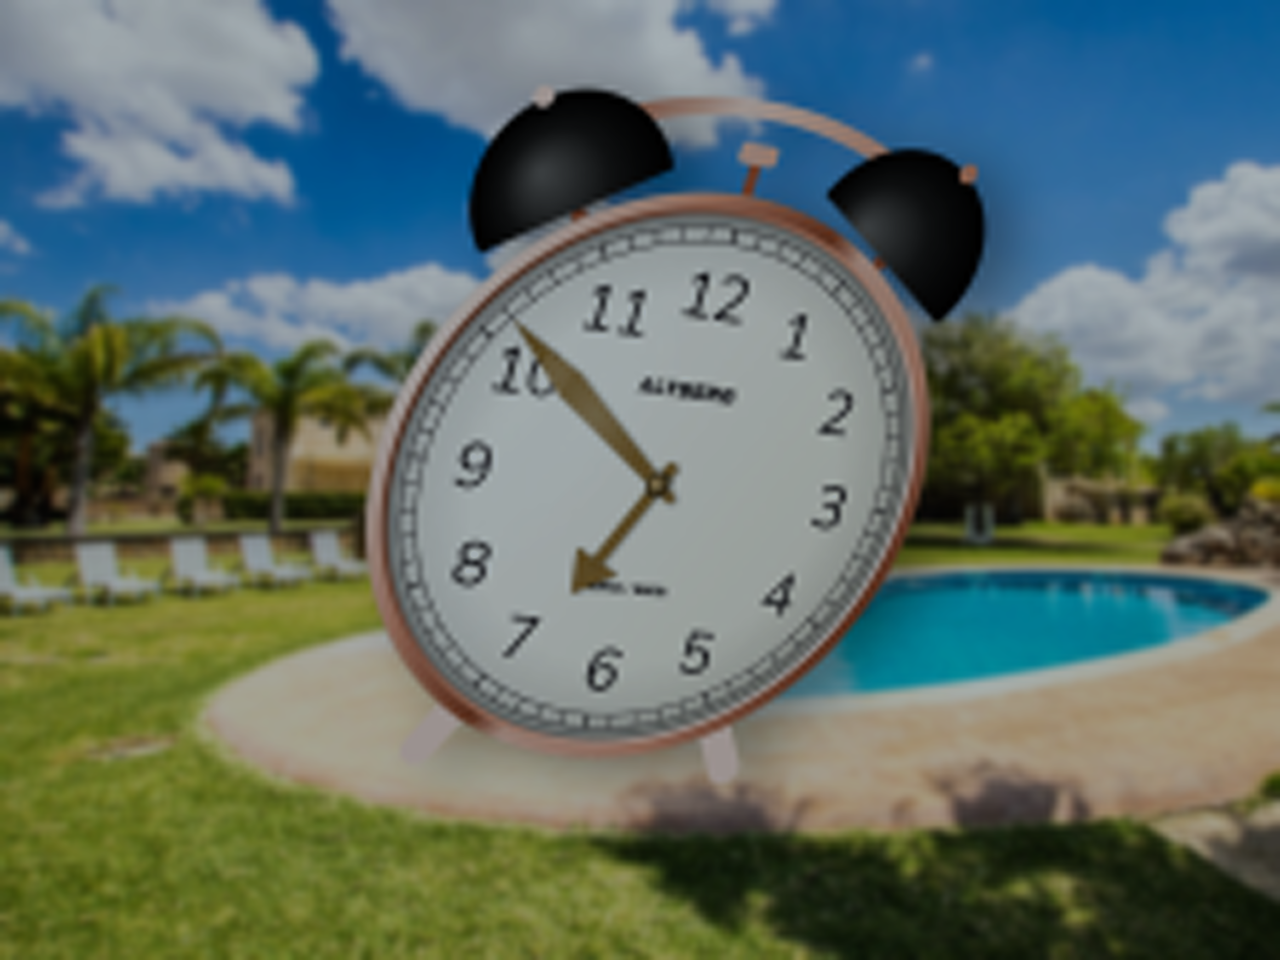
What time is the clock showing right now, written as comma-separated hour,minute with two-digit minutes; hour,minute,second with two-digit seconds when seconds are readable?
6,51
